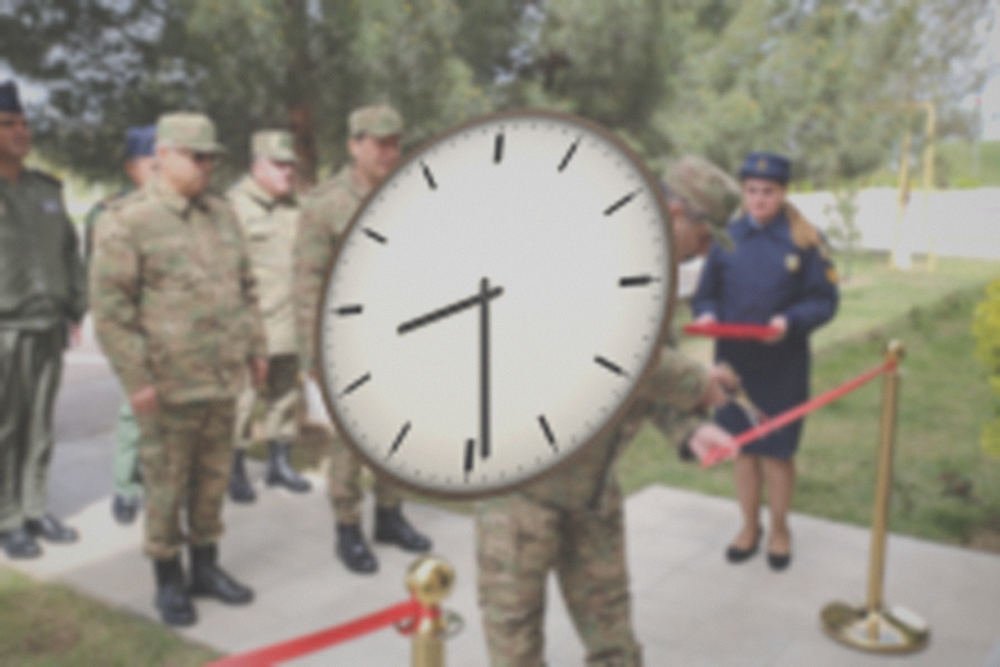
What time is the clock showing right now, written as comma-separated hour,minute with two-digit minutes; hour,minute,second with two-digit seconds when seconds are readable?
8,29
